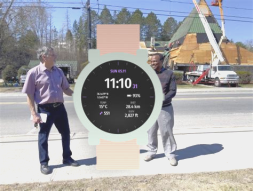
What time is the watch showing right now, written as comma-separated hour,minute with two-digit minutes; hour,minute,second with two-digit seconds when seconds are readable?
11,10
